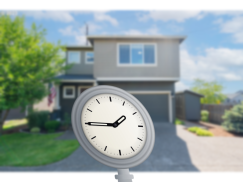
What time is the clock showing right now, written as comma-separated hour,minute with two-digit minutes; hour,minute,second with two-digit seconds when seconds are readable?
1,45
